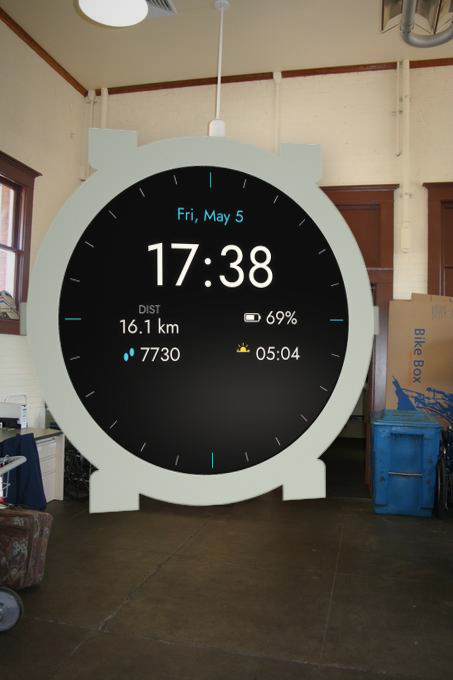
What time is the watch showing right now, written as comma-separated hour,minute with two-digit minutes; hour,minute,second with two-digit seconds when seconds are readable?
17,38
